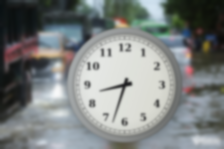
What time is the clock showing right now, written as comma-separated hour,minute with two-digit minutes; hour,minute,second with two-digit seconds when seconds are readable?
8,33
